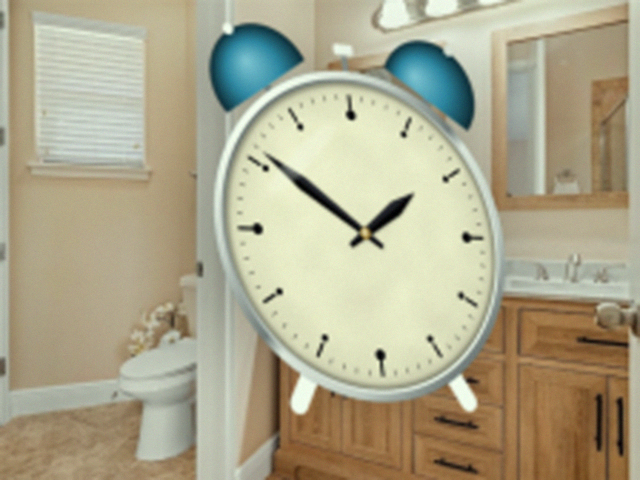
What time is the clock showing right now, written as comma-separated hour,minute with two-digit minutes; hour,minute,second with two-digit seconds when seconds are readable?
1,51
